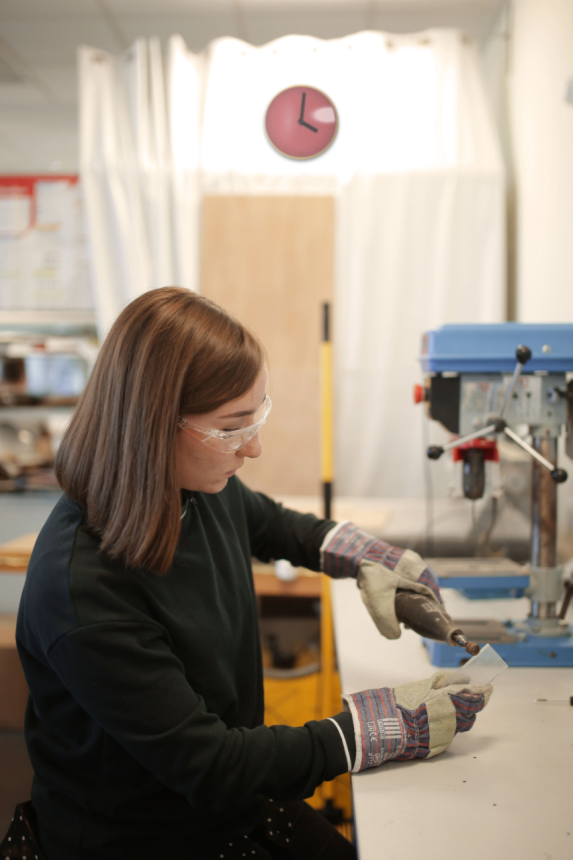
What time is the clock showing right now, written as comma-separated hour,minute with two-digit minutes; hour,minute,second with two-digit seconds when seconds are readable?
4,01
